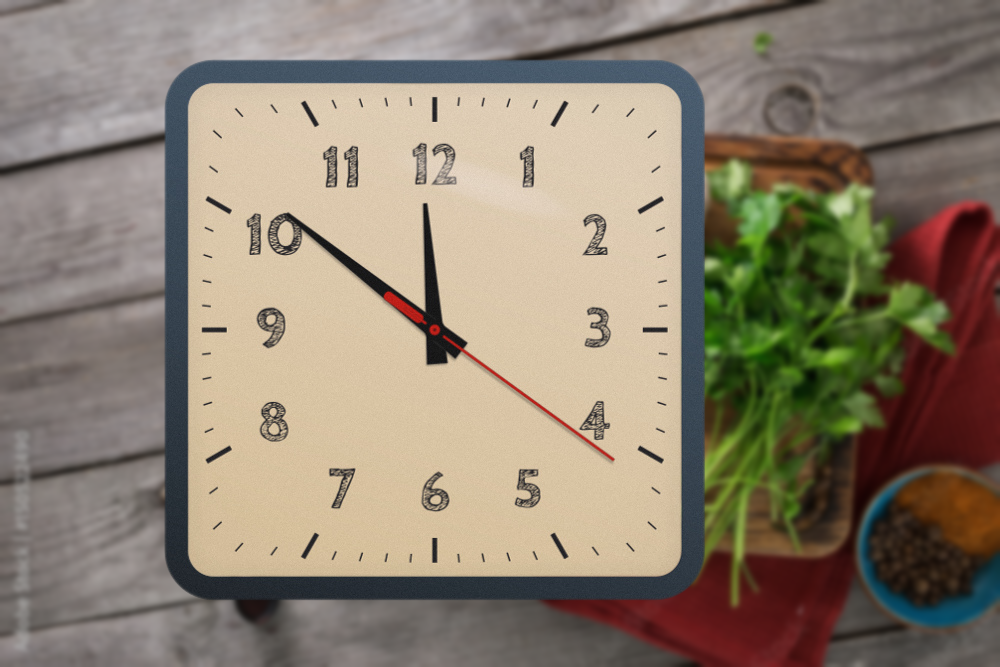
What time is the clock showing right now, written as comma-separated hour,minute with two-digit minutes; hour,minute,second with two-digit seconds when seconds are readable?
11,51,21
